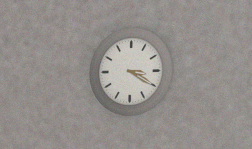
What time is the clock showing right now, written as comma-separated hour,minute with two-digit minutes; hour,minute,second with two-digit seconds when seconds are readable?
3,20
